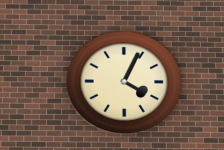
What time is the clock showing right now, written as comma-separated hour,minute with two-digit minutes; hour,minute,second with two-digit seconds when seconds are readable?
4,04
